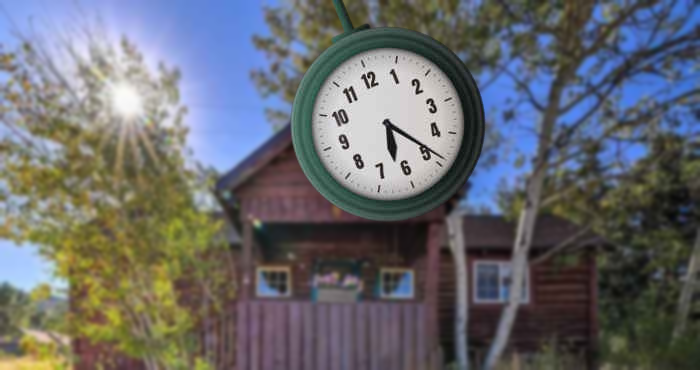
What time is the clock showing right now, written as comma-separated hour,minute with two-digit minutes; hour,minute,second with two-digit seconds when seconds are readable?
6,24
